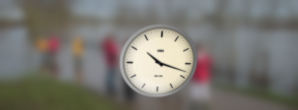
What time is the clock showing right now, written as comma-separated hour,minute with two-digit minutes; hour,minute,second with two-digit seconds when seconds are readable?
10,18
